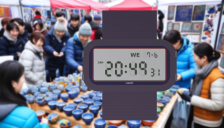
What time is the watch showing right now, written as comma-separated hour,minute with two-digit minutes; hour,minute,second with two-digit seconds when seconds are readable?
20,49,31
